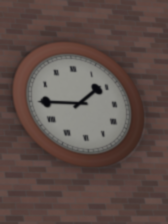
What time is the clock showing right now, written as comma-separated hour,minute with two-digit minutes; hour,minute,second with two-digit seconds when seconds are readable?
1,45
